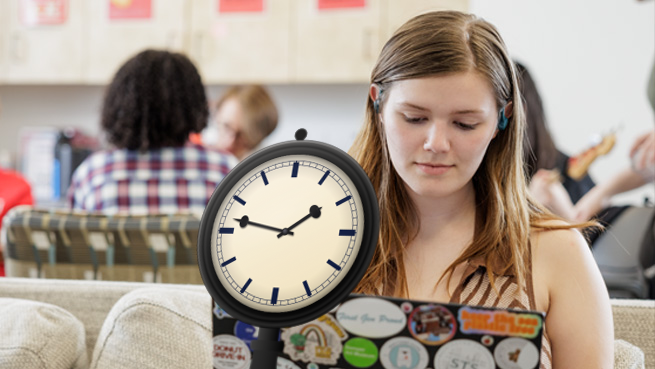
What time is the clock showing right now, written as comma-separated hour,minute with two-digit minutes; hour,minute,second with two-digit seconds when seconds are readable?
1,47
